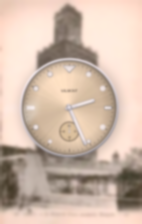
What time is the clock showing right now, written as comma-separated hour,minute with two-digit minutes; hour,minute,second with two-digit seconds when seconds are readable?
2,26
